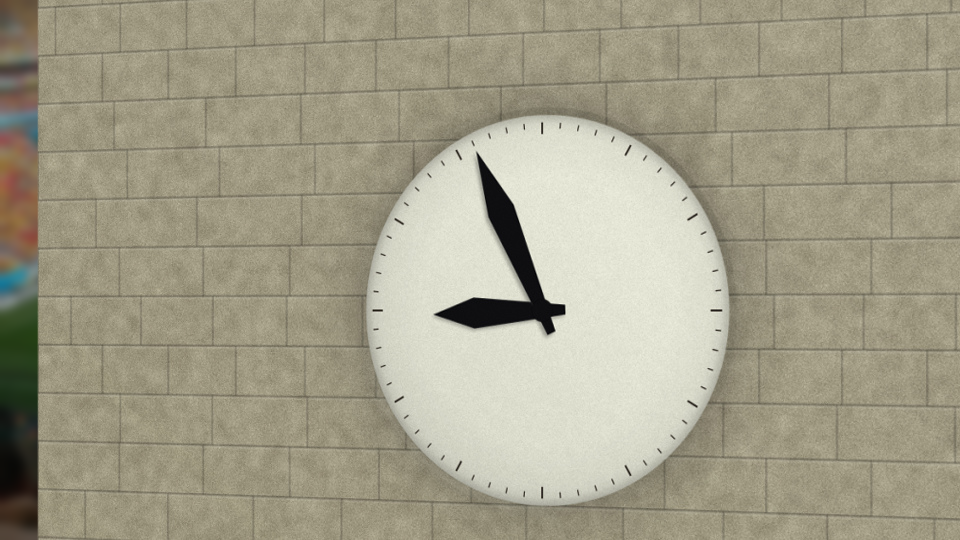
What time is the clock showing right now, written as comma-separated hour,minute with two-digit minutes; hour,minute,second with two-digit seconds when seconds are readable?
8,56
